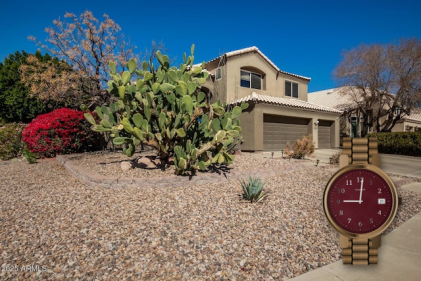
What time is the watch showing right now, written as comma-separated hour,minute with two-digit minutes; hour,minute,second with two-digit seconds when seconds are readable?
9,01
